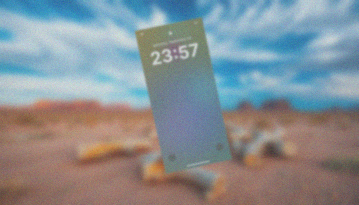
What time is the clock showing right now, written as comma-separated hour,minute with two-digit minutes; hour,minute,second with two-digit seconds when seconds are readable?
23,57
